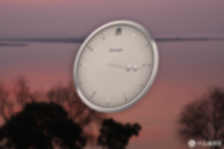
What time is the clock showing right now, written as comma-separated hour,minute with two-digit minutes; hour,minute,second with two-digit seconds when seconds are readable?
3,16
